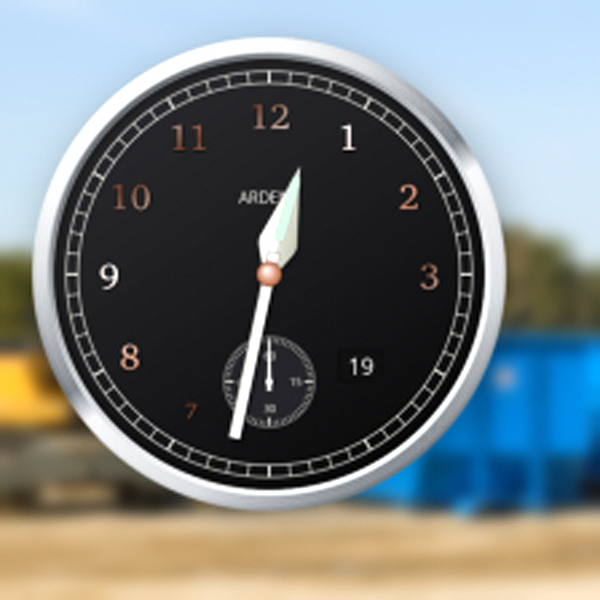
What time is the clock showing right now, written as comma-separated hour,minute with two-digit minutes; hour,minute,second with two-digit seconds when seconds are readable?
12,32
